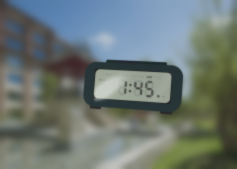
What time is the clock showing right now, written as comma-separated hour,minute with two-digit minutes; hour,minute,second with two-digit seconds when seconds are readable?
1,45
